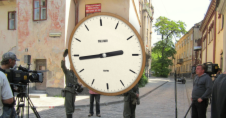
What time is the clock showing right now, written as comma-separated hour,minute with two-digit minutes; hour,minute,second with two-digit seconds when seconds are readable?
2,44
